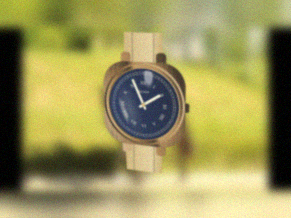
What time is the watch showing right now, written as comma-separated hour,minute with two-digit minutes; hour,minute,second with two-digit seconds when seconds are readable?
1,56
